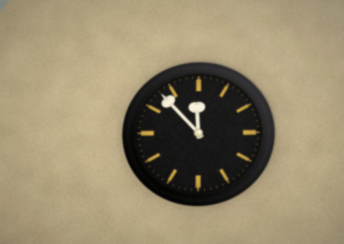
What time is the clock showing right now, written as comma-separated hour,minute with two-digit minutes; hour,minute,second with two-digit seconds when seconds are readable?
11,53
